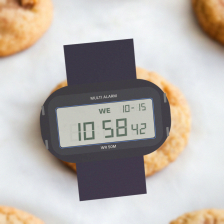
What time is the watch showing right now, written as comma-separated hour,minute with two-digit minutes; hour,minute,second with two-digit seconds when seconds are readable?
10,58,42
